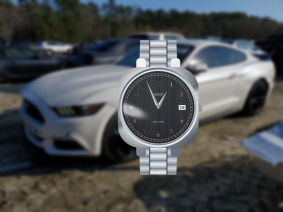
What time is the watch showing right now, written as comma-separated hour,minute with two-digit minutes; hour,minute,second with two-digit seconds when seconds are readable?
12,56
